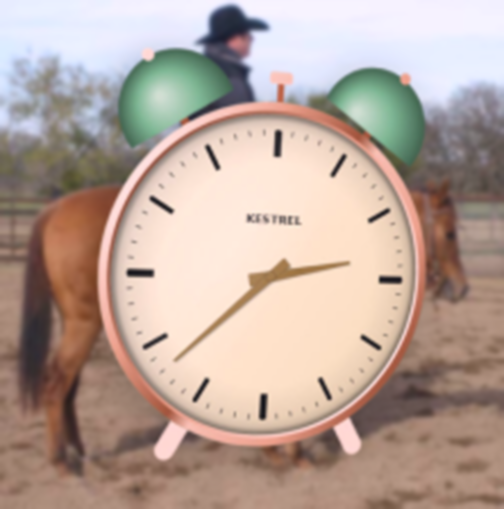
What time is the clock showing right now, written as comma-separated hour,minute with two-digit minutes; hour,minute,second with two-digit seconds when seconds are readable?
2,38
